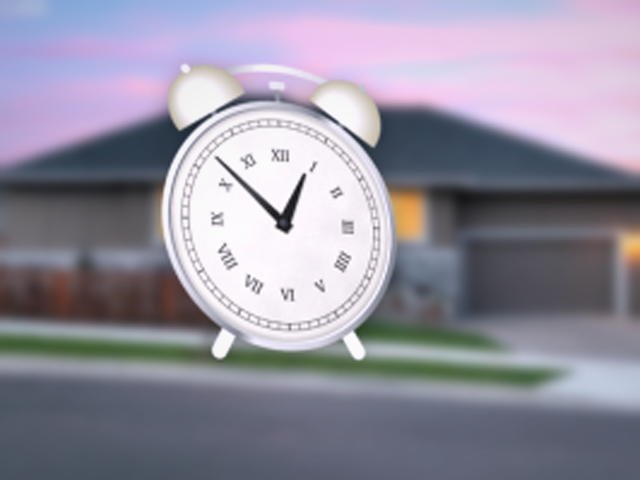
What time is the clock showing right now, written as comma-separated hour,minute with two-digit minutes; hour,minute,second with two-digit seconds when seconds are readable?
12,52
